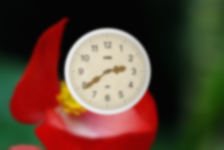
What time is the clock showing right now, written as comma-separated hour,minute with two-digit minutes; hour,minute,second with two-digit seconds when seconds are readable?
2,39
